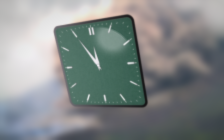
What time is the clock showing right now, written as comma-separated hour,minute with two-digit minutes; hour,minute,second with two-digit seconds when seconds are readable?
11,55
